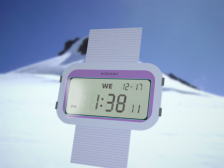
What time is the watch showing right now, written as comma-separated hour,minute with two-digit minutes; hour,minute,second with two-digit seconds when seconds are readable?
1,38,11
